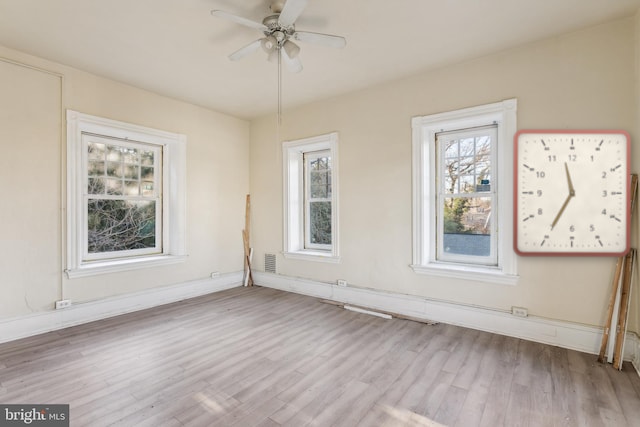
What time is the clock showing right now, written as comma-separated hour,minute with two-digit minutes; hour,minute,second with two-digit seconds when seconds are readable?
11,35
